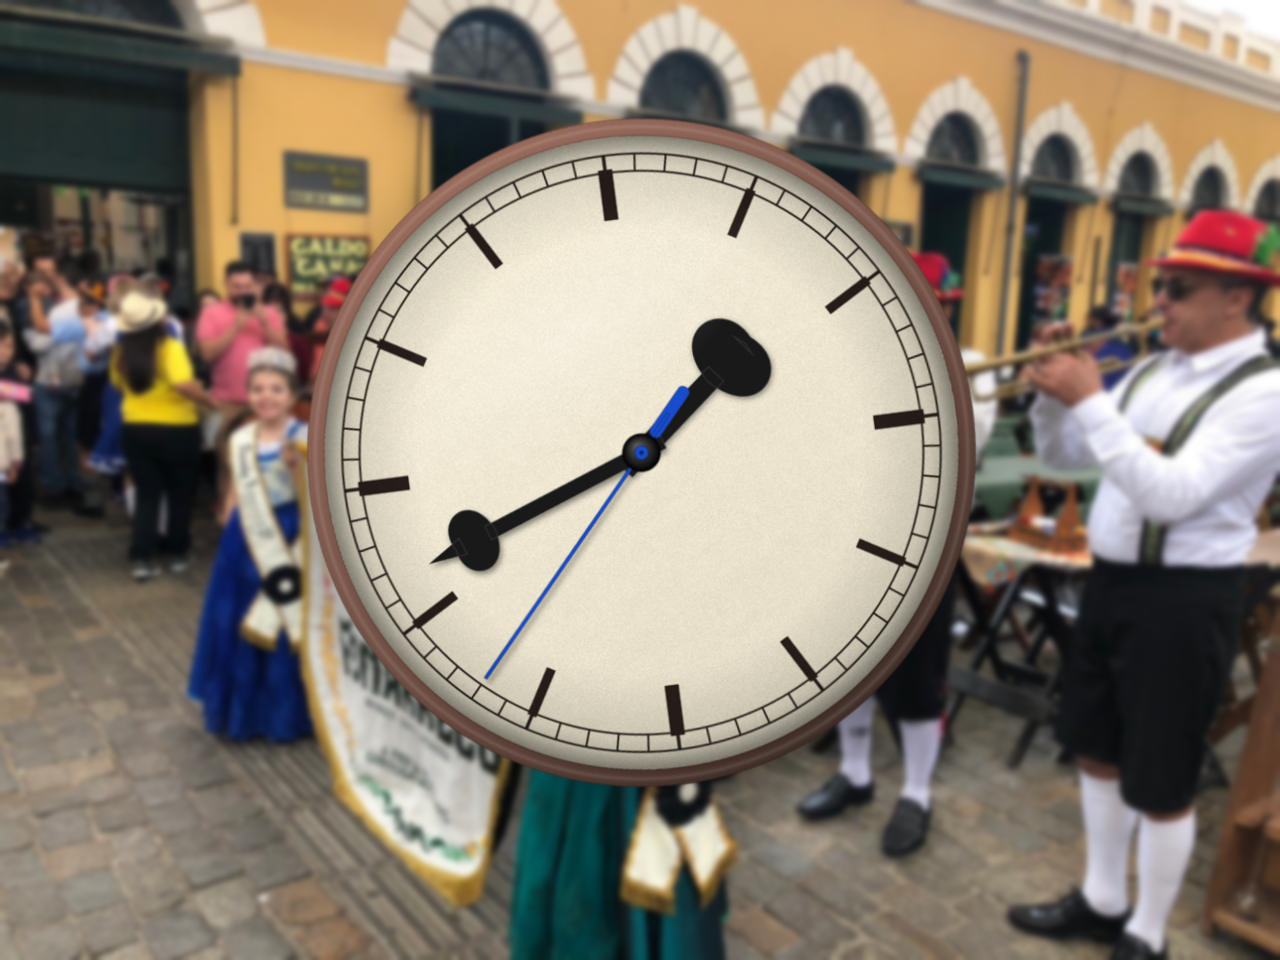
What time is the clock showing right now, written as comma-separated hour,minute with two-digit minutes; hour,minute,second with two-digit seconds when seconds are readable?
1,41,37
